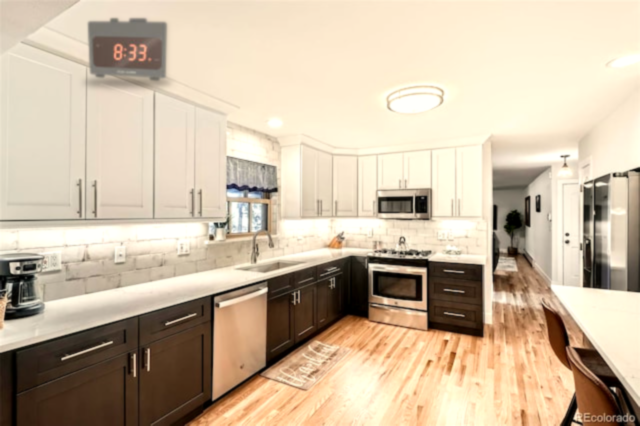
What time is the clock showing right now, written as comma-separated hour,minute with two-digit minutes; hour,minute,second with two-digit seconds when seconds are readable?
8,33
